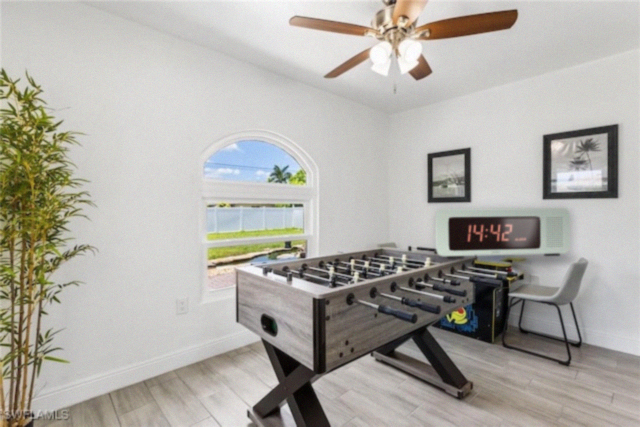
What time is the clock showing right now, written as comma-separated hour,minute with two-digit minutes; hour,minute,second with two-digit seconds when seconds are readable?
14,42
